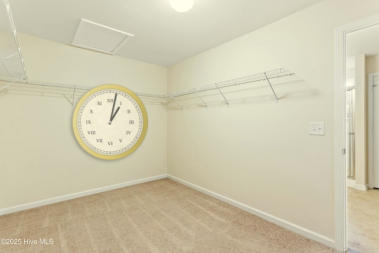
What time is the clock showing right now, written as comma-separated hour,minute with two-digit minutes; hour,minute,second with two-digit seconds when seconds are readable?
1,02
